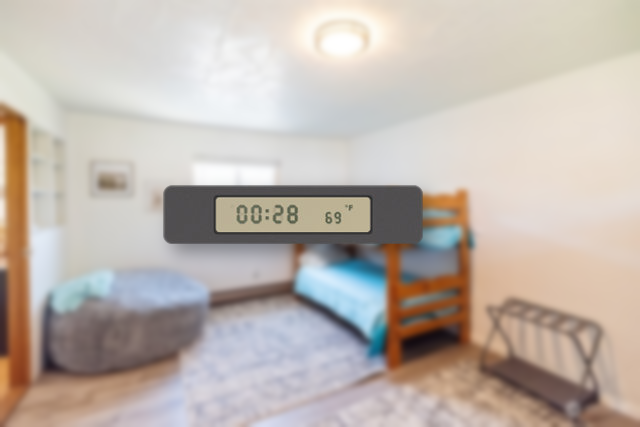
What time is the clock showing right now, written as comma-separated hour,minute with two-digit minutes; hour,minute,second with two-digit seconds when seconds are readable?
0,28
